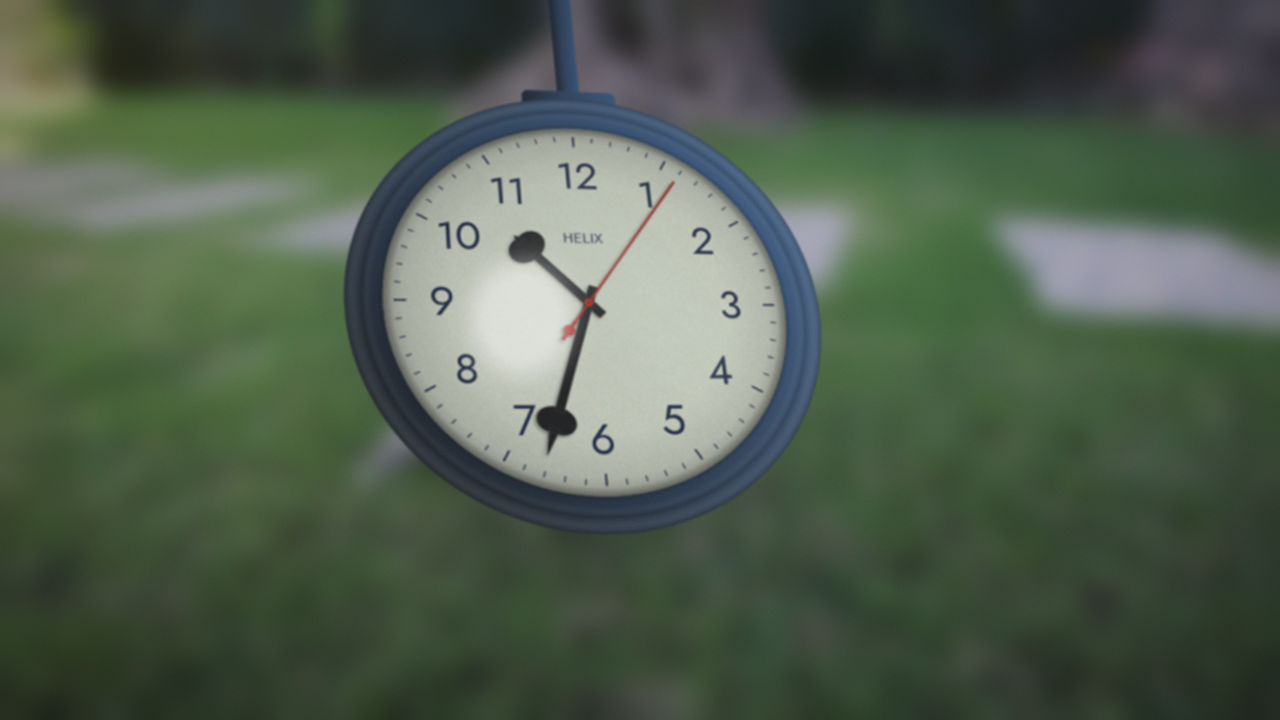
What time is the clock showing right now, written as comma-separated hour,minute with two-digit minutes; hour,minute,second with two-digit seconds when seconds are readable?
10,33,06
